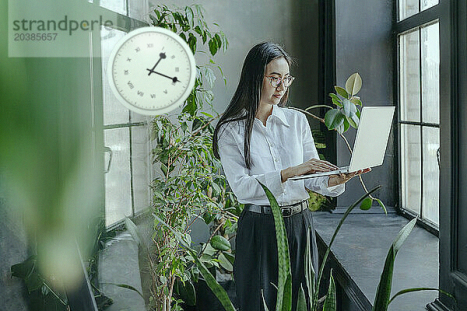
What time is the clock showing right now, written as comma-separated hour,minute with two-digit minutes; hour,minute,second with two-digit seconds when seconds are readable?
1,19
